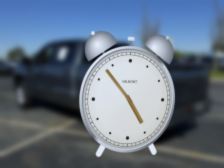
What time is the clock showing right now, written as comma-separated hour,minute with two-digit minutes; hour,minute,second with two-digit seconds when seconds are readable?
4,53
